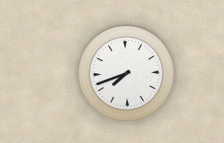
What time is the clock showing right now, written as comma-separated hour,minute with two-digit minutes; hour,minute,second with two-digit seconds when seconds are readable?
7,42
